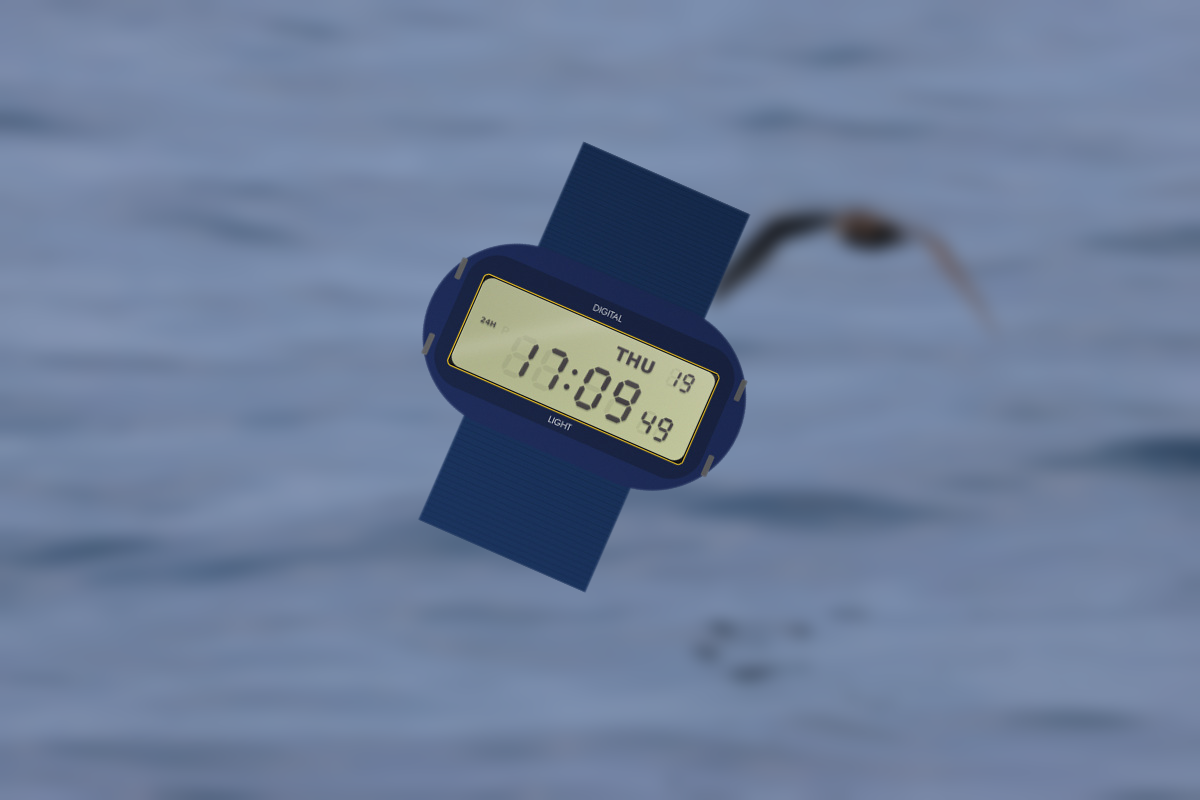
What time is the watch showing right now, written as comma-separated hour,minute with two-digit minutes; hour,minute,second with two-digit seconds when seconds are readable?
17,09,49
